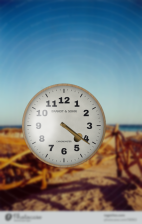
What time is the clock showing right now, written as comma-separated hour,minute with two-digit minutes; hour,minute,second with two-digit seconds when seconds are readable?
4,21
